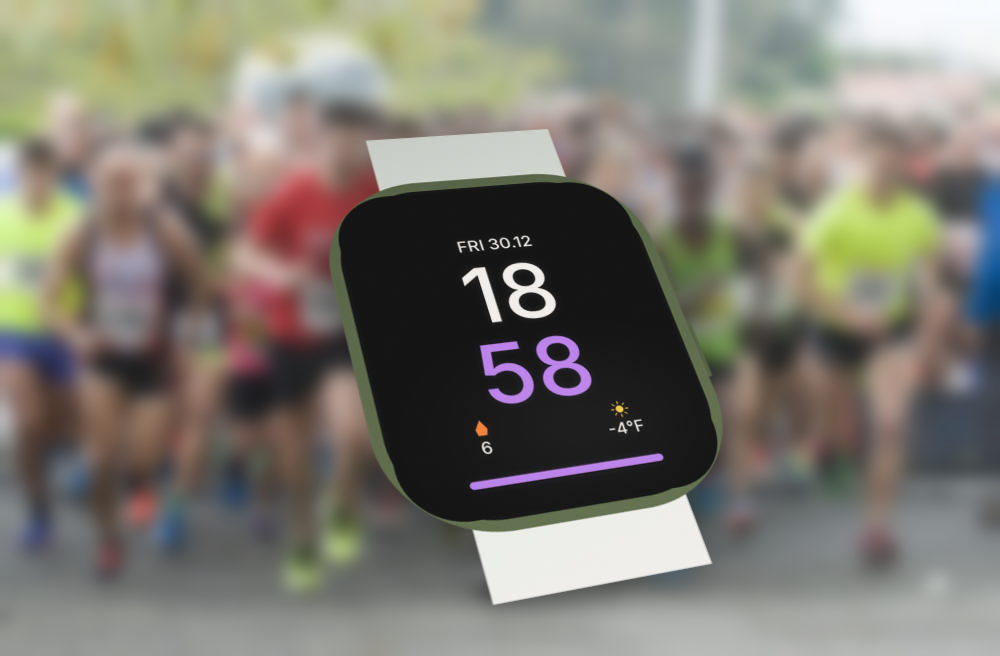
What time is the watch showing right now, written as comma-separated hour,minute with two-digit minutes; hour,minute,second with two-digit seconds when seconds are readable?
18,58
